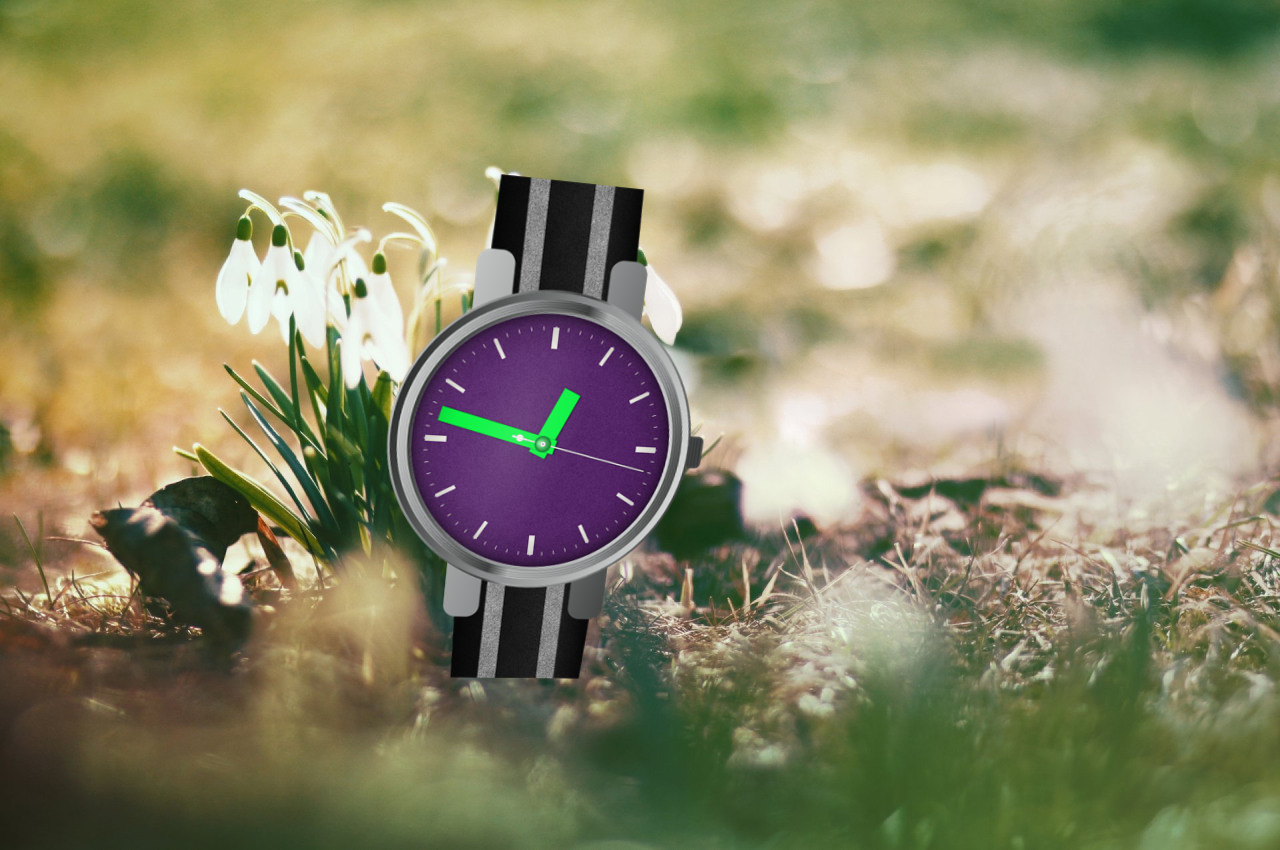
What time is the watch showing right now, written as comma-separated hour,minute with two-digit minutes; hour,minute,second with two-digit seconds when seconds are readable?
12,47,17
